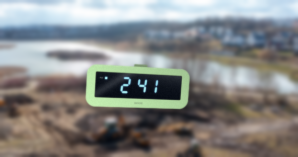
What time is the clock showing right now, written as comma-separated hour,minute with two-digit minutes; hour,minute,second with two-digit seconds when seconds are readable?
2,41
